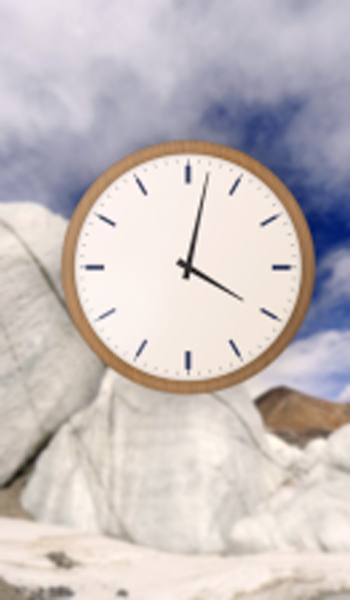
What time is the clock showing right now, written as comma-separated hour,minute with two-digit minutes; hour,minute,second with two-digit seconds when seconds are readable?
4,02
